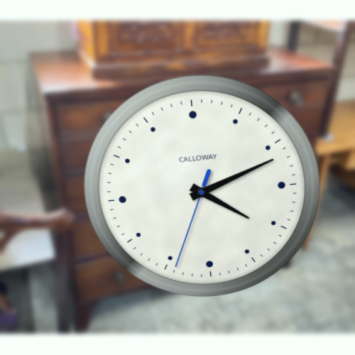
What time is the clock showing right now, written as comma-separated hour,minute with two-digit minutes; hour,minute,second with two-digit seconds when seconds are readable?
4,11,34
